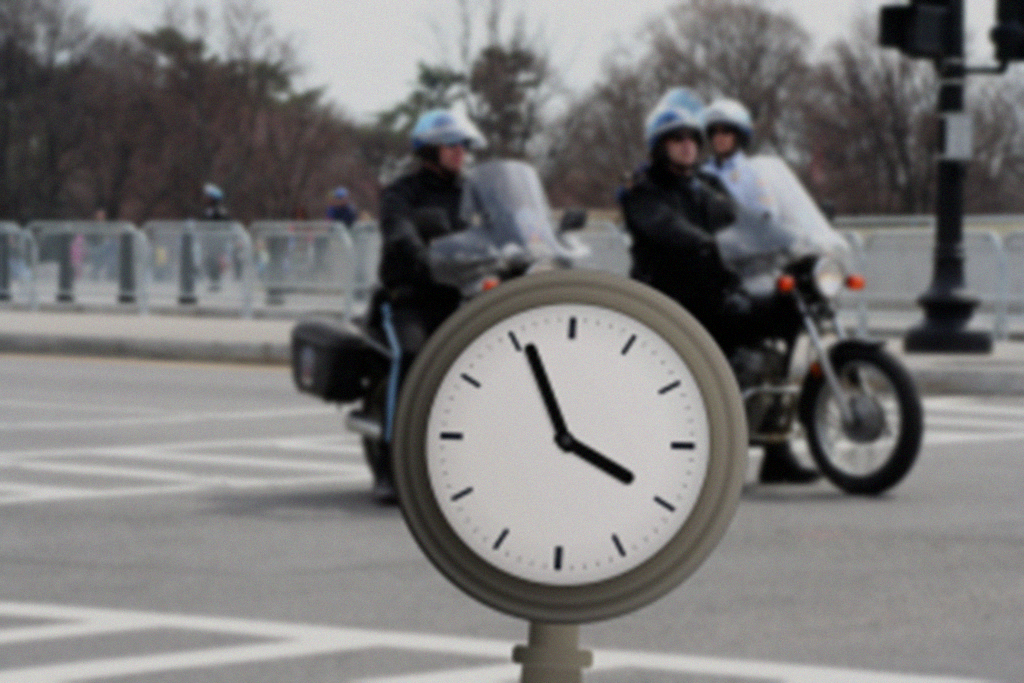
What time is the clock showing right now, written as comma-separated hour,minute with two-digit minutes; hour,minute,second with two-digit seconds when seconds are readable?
3,56
